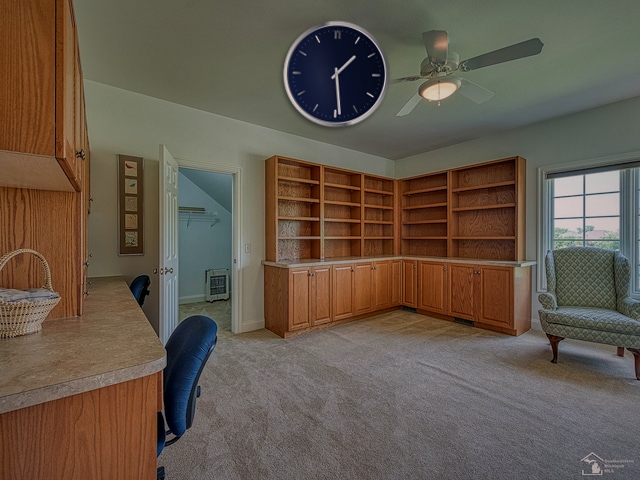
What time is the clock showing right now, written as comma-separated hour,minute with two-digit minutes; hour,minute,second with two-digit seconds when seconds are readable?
1,29
